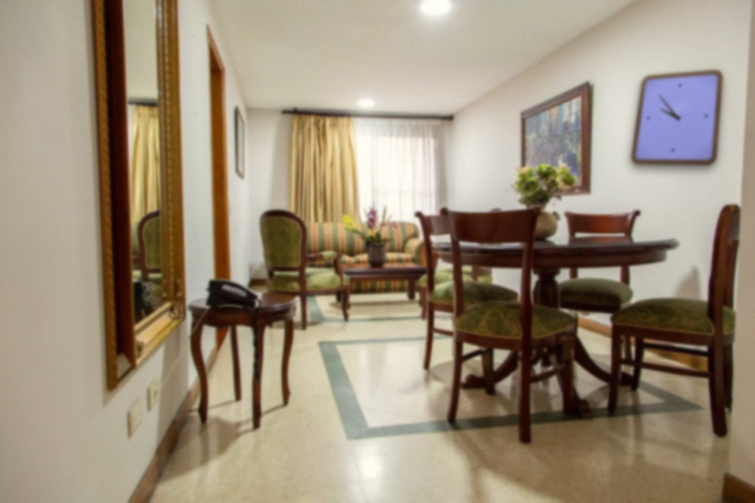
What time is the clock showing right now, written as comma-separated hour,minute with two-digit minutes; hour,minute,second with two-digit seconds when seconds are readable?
9,53
